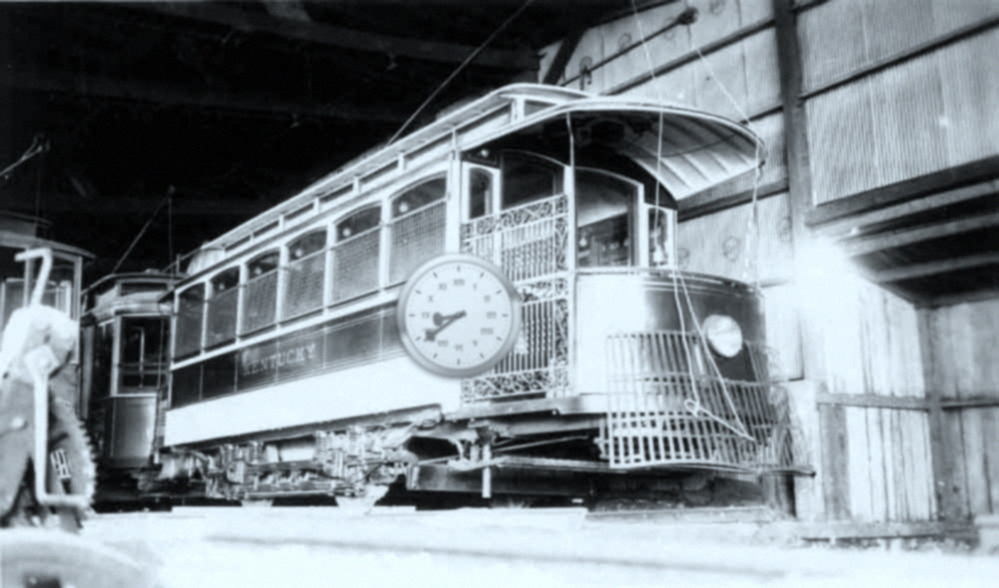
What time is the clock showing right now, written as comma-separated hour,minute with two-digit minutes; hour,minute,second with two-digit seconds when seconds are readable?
8,39
